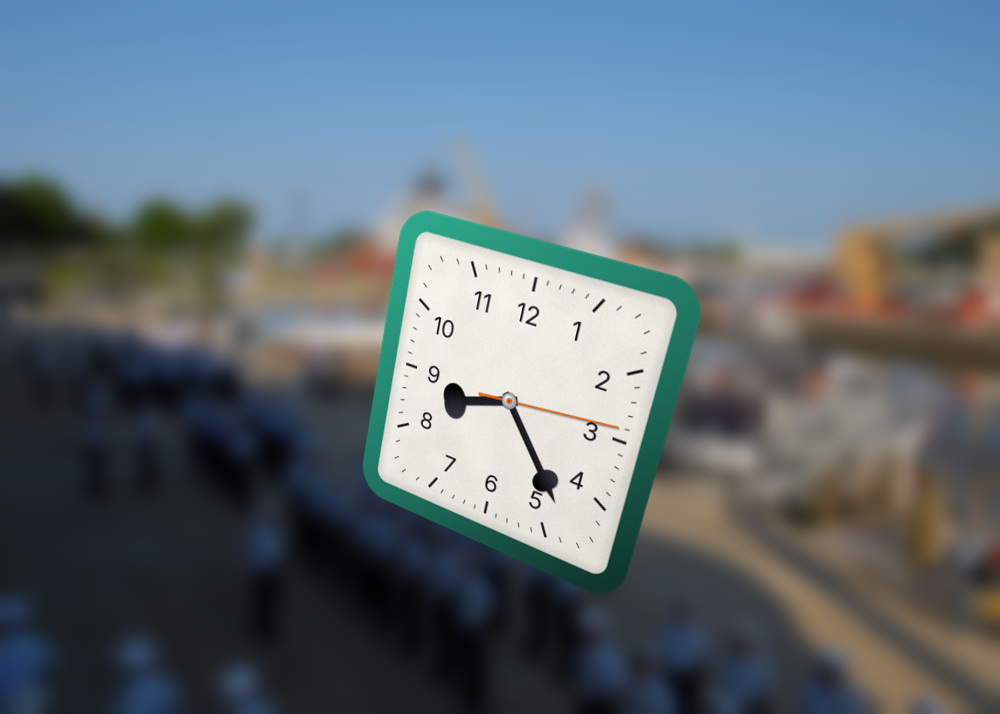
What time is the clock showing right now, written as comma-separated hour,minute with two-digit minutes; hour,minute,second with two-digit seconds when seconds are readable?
8,23,14
